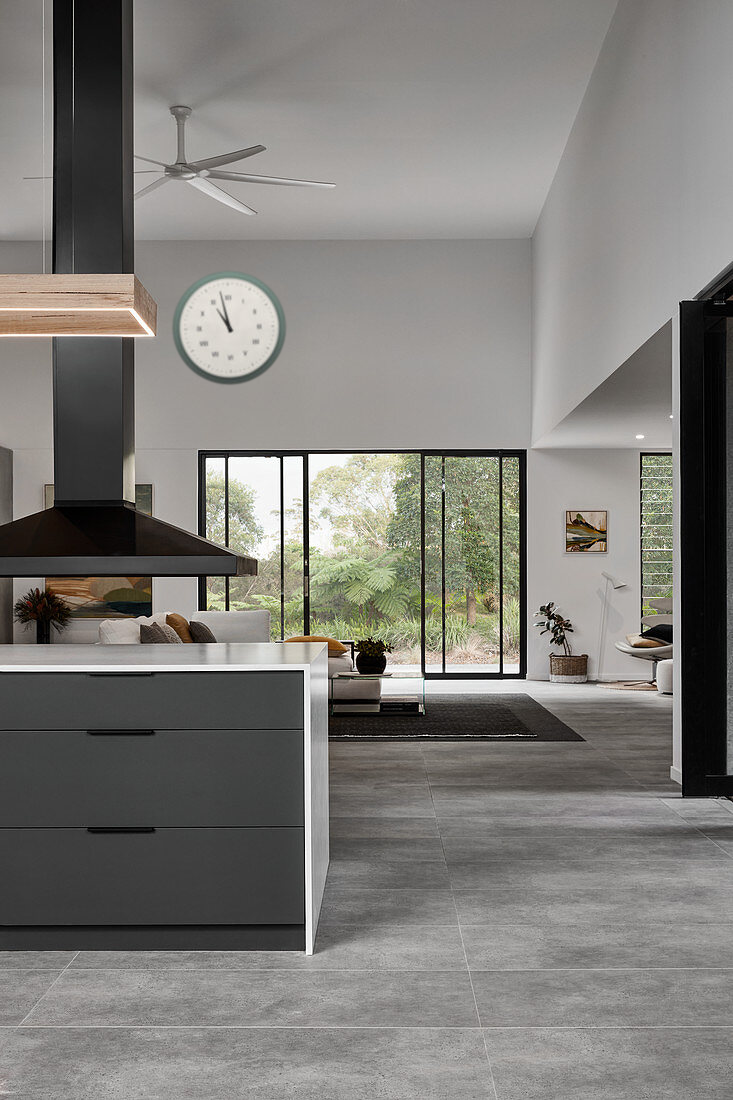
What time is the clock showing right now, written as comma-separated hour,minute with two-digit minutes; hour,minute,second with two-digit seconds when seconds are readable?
10,58
